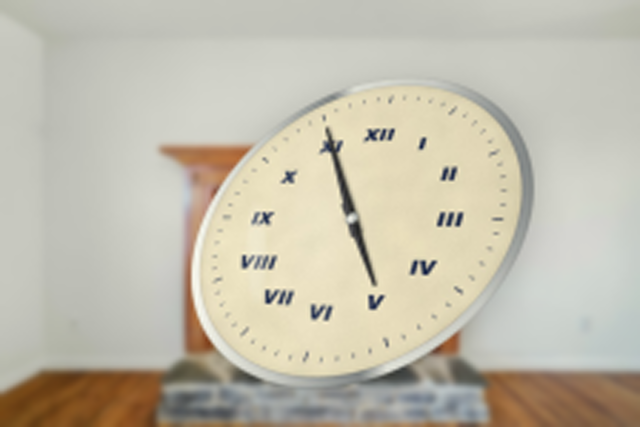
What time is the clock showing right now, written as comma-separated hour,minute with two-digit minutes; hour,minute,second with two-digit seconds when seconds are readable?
4,55
